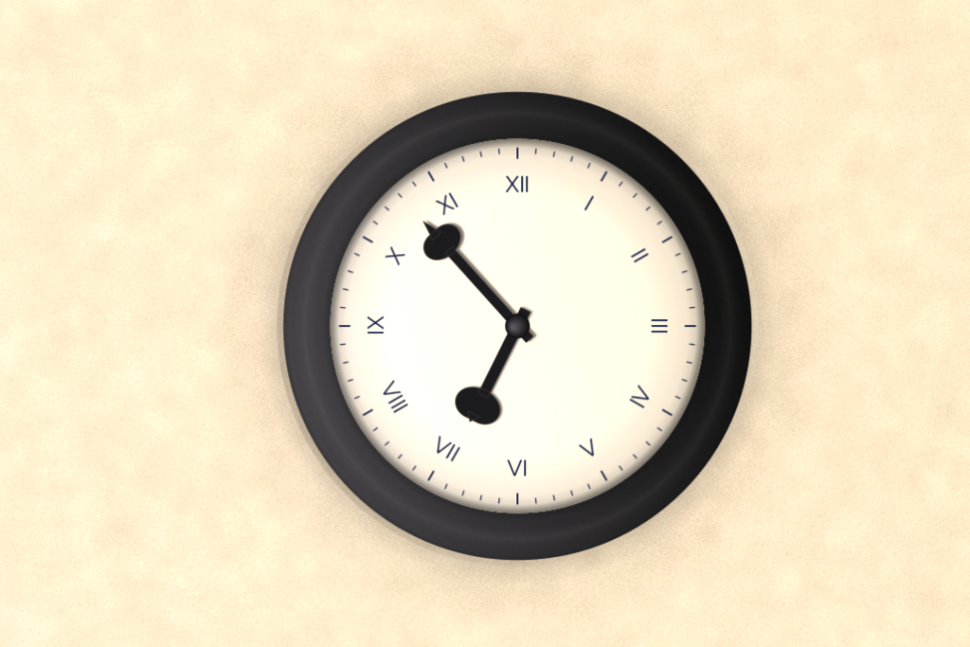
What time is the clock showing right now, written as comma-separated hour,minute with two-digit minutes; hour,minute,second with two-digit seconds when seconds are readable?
6,53
